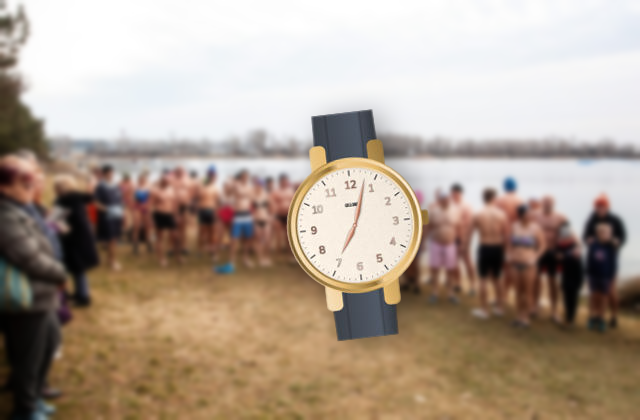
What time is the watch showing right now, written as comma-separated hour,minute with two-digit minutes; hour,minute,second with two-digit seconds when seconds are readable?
7,03
